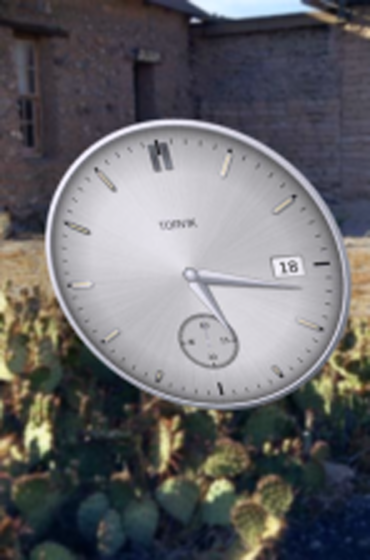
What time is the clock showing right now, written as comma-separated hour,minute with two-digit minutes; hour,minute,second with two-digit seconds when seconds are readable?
5,17
